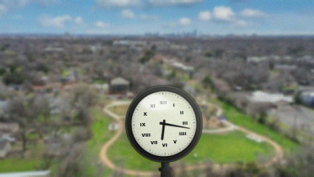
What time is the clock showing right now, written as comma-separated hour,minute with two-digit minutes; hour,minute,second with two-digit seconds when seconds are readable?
6,17
